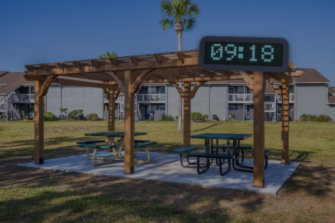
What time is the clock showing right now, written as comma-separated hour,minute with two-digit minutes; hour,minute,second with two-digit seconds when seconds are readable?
9,18
